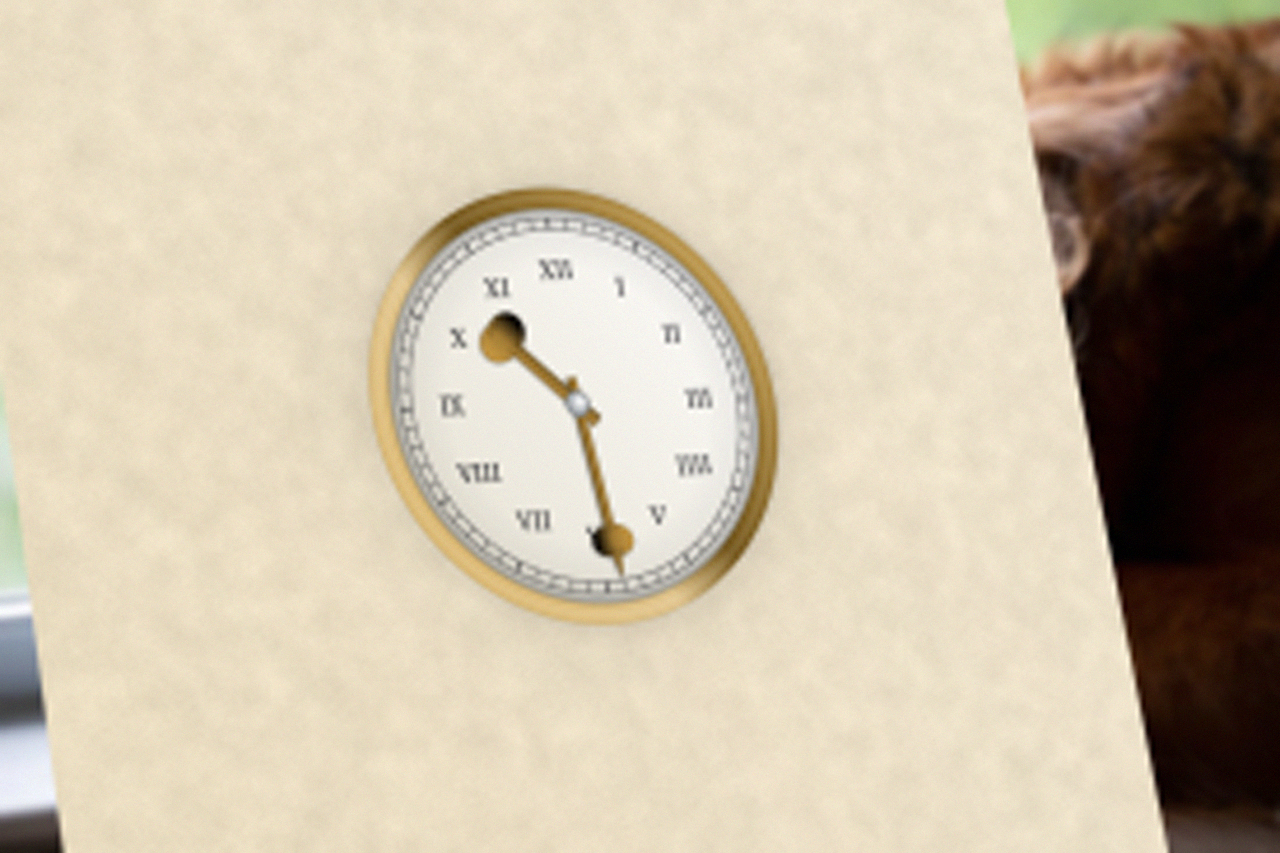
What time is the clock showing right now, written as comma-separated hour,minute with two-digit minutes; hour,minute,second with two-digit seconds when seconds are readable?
10,29
